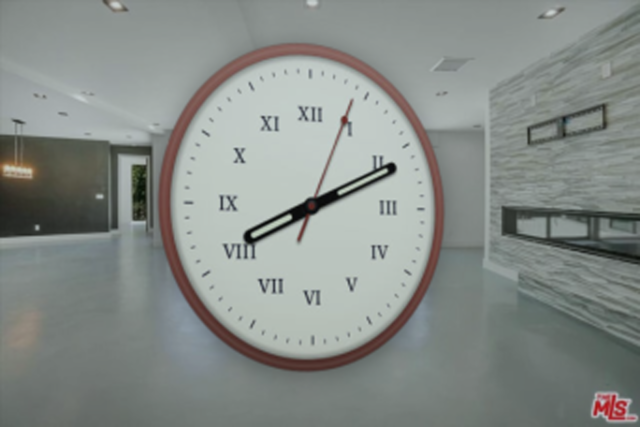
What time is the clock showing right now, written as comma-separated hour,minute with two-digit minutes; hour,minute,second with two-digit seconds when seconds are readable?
8,11,04
